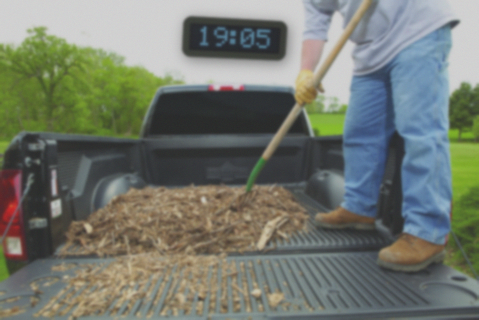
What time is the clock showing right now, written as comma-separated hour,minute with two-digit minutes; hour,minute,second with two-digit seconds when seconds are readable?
19,05
